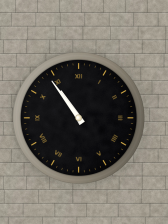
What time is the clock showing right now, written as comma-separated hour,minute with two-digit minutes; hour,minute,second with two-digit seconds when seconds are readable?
10,54
